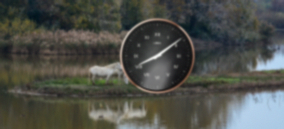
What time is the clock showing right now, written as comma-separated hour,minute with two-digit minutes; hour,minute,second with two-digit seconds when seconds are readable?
8,09
